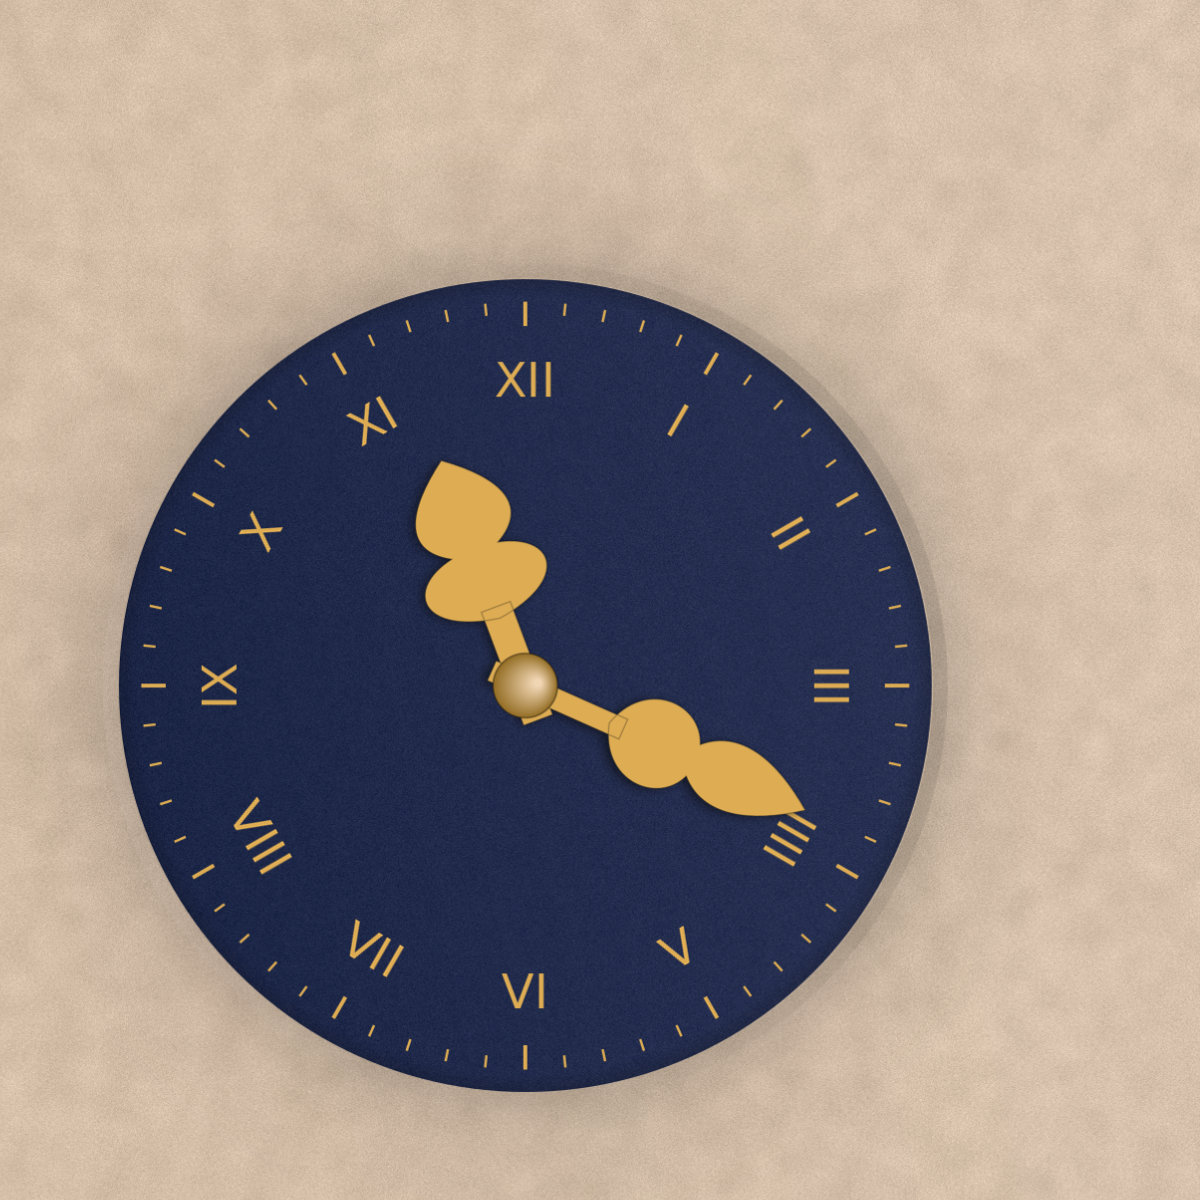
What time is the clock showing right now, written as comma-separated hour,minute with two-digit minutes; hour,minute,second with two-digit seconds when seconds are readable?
11,19
